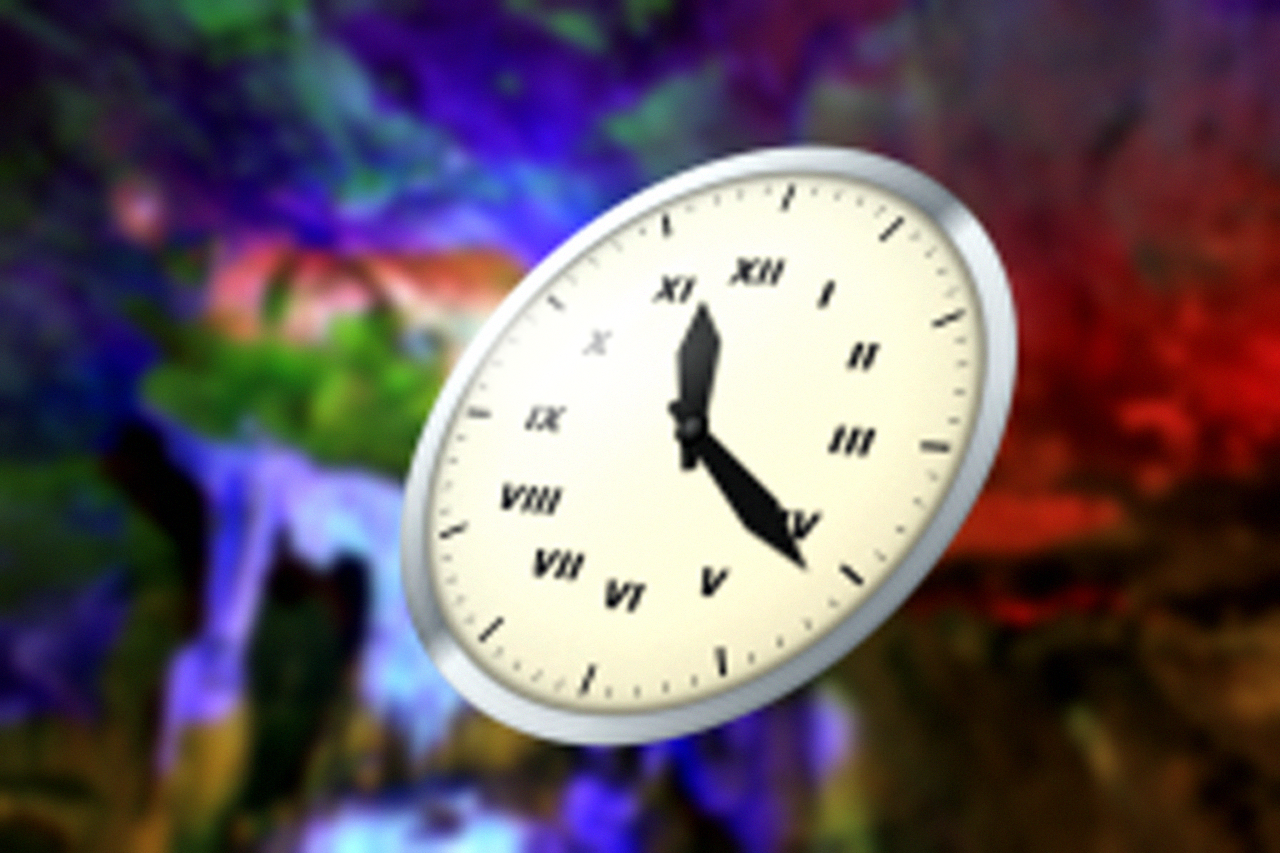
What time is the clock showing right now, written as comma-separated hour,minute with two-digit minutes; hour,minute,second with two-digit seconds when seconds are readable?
11,21
